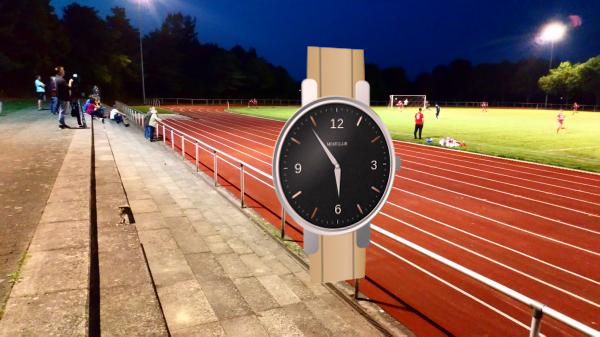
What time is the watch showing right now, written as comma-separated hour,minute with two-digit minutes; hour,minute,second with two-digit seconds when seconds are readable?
5,54
